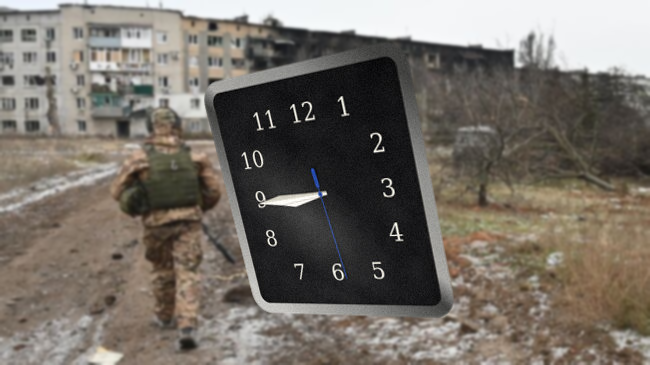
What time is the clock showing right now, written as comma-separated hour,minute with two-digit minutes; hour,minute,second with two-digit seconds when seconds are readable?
8,44,29
